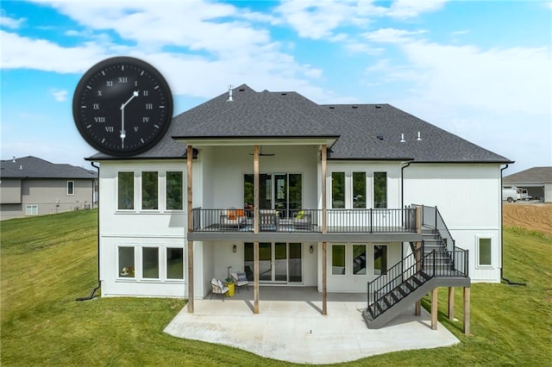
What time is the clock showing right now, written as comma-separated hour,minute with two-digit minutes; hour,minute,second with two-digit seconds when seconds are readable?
1,30
